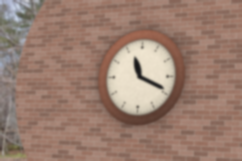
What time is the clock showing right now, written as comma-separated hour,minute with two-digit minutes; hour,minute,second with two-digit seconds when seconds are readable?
11,19
